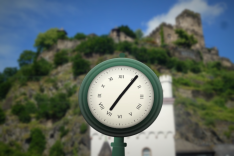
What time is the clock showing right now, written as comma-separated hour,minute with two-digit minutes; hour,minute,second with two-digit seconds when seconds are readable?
7,06
